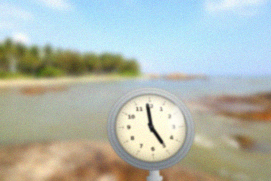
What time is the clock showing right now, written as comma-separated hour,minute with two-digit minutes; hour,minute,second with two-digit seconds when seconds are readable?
4,59
